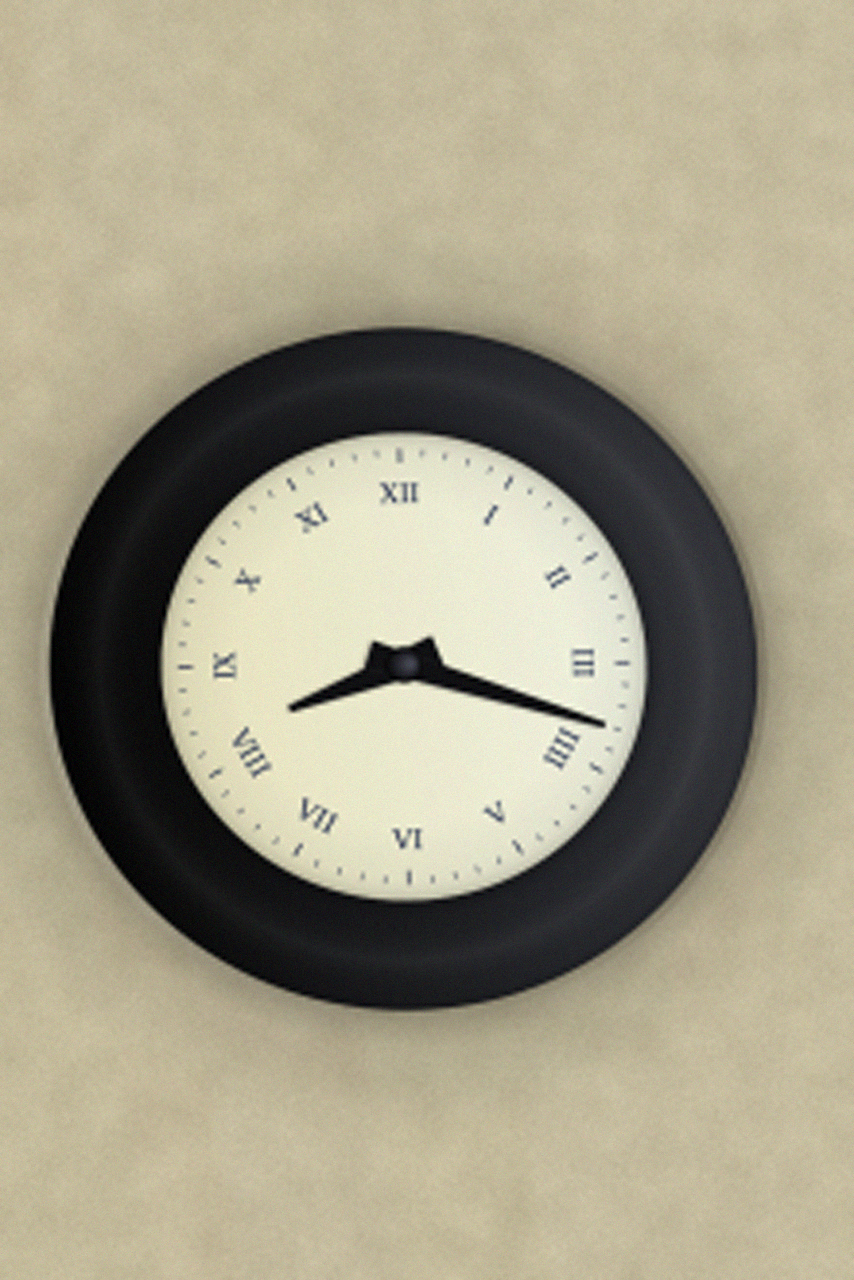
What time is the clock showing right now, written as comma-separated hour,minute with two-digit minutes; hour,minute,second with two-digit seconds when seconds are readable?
8,18
